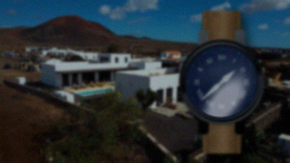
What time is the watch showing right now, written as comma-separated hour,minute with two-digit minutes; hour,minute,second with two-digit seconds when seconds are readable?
1,38
